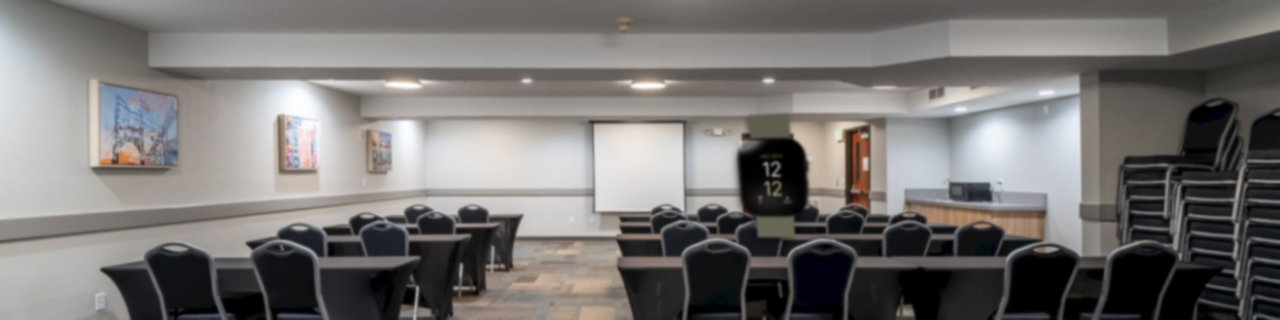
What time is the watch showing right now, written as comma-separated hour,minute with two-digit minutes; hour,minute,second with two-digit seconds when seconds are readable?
12,12
